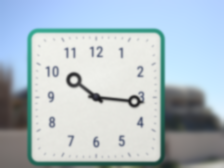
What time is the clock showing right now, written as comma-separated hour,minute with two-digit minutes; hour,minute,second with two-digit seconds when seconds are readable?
10,16
